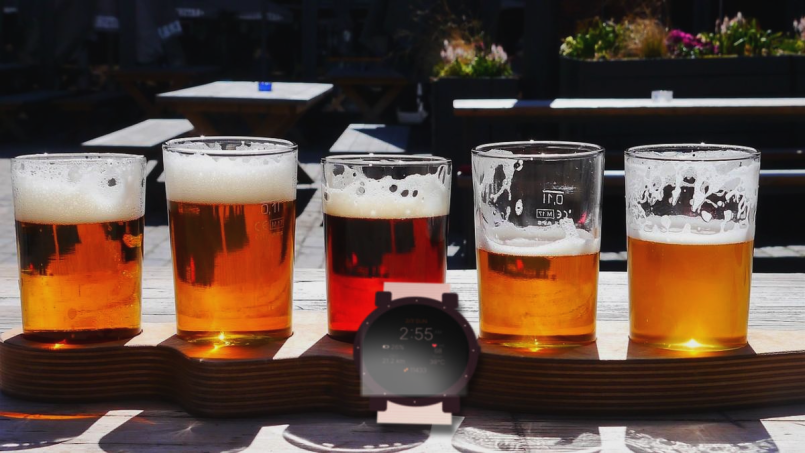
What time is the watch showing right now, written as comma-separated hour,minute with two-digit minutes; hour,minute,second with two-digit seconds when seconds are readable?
2,55
